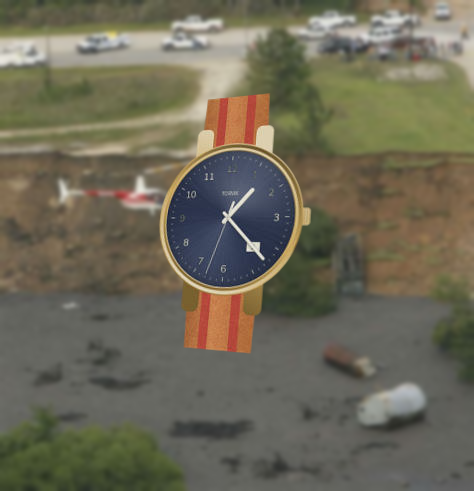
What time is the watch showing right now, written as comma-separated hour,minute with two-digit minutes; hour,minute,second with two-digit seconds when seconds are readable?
1,22,33
